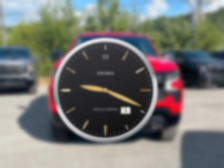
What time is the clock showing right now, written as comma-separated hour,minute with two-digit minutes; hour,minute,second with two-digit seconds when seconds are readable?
9,19
